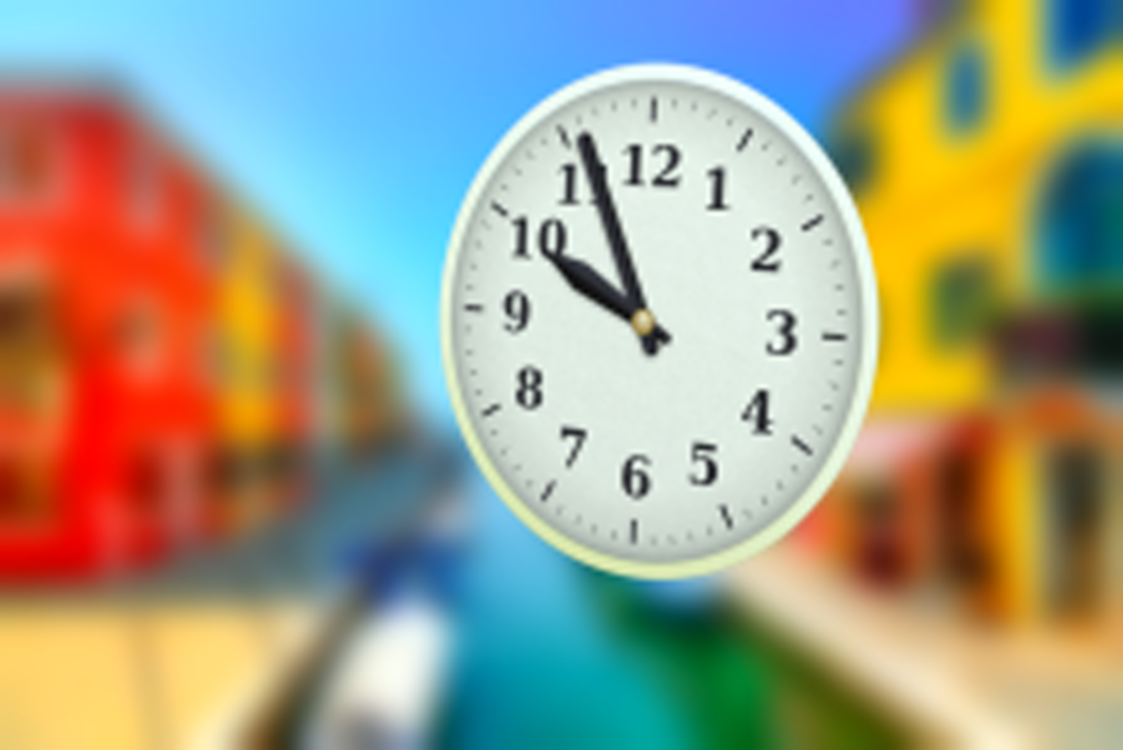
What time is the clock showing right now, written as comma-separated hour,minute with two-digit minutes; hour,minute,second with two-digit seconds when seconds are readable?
9,56
